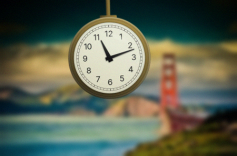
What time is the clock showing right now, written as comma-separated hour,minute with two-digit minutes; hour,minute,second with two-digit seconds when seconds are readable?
11,12
